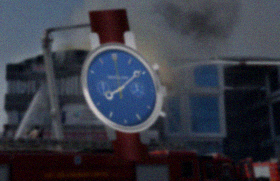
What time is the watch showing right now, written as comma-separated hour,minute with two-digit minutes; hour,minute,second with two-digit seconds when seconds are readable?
8,09
